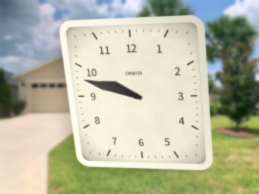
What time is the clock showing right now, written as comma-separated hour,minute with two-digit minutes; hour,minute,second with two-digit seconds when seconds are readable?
9,48
